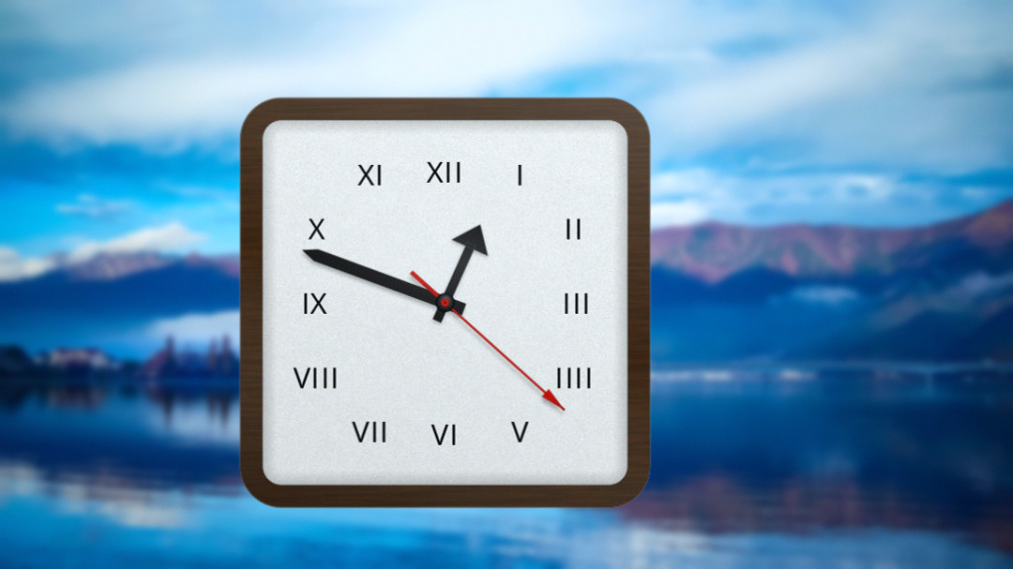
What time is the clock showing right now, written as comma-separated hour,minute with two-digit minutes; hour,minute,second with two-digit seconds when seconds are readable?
12,48,22
